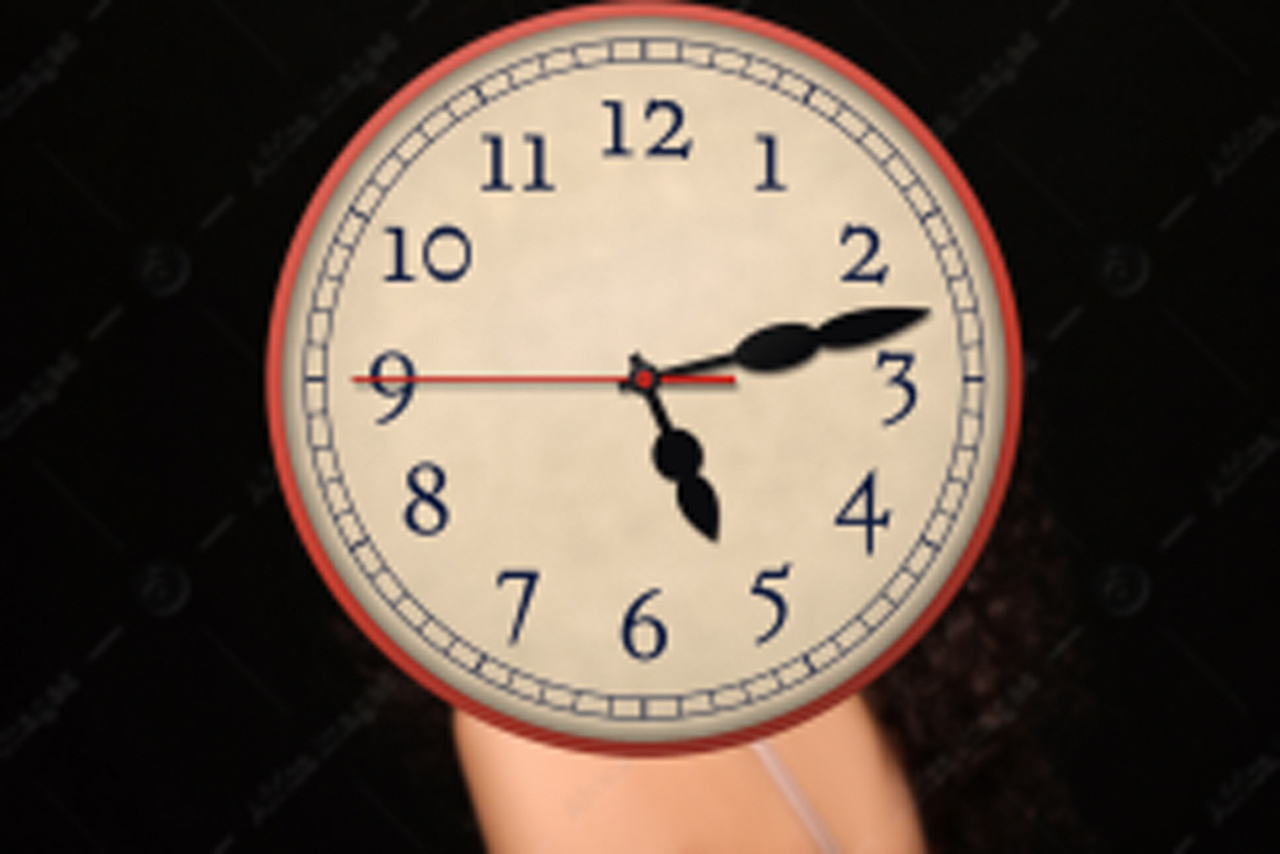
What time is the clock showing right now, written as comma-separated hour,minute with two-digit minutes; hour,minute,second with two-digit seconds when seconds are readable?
5,12,45
